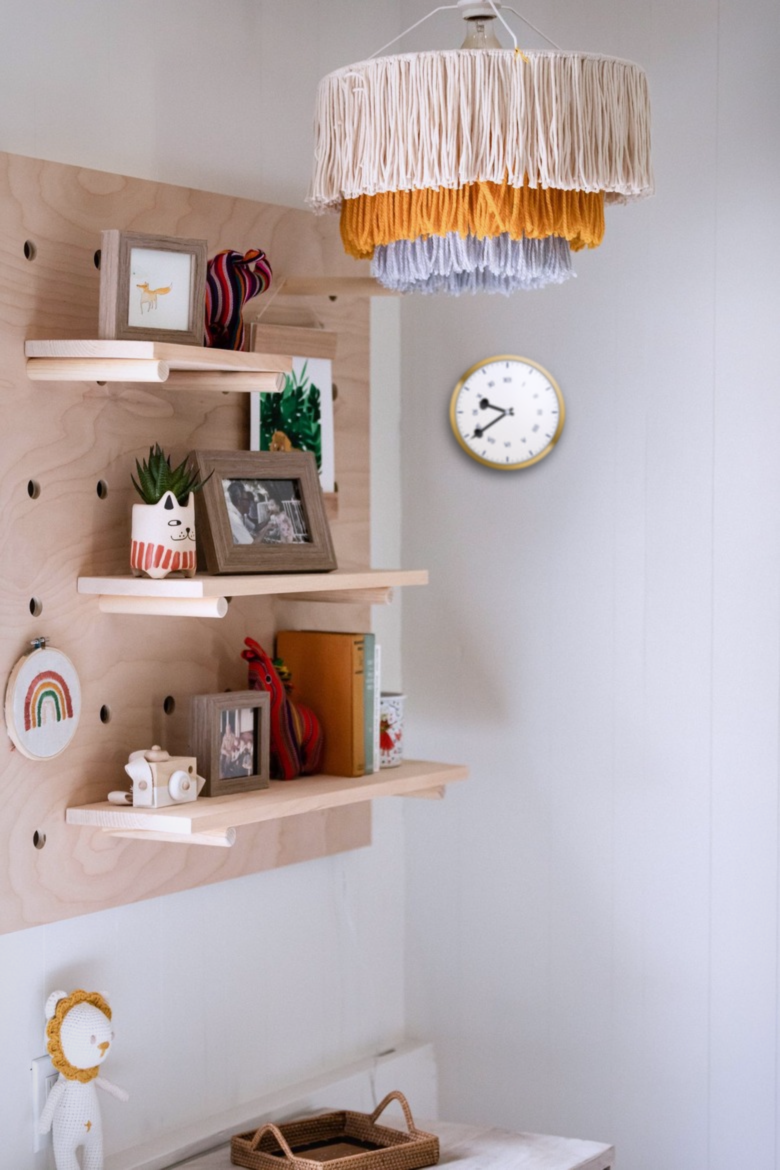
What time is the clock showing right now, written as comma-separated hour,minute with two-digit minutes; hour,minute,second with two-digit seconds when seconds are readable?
9,39
